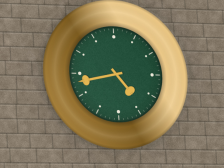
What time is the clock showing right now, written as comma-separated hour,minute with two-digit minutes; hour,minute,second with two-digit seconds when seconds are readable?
4,43
